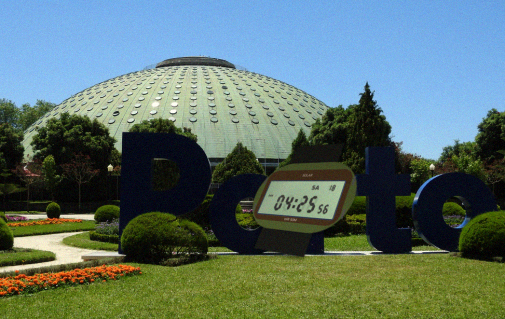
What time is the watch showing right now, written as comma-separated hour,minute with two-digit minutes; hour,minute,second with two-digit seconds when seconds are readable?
4,25,56
